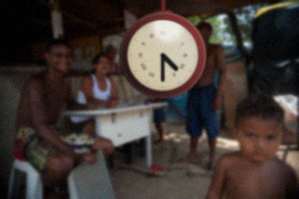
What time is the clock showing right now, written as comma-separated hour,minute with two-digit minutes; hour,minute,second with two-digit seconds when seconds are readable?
4,30
